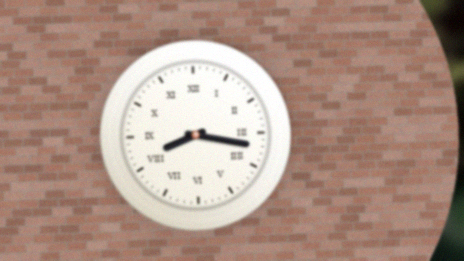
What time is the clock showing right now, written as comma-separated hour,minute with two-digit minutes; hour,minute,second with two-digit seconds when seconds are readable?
8,17
